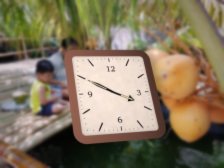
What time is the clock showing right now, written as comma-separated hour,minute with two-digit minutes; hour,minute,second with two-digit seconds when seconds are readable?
3,50
